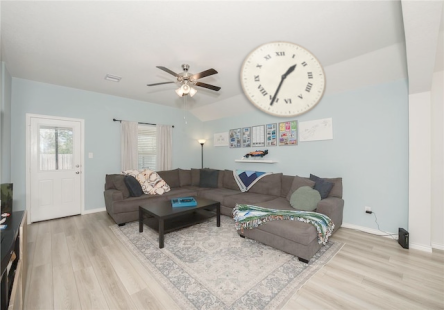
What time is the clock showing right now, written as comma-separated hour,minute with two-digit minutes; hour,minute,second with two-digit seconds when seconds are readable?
1,35
